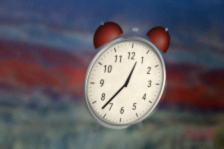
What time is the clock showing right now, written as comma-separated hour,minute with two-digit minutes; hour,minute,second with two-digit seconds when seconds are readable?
12,37
